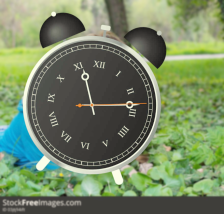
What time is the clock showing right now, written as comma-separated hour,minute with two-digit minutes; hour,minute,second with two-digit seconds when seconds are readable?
11,13,13
